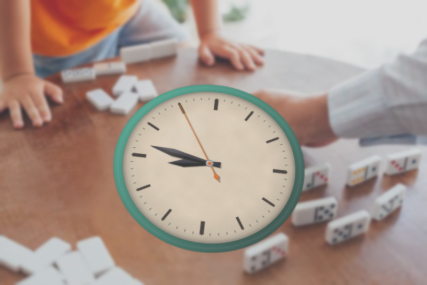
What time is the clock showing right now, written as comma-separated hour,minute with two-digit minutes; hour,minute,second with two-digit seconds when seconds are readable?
8,46,55
